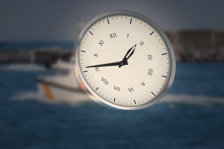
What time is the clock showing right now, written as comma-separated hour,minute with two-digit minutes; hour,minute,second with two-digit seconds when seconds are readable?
1,46
